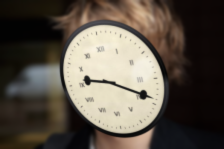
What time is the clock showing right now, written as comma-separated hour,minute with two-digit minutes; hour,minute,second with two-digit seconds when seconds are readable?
9,19
